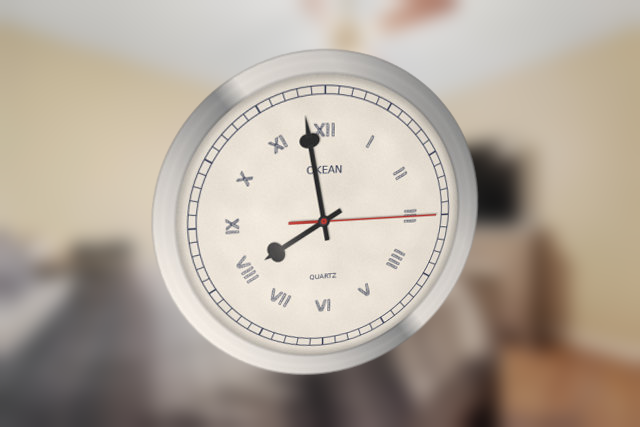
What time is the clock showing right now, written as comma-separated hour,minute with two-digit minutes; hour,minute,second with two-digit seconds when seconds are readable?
7,58,15
